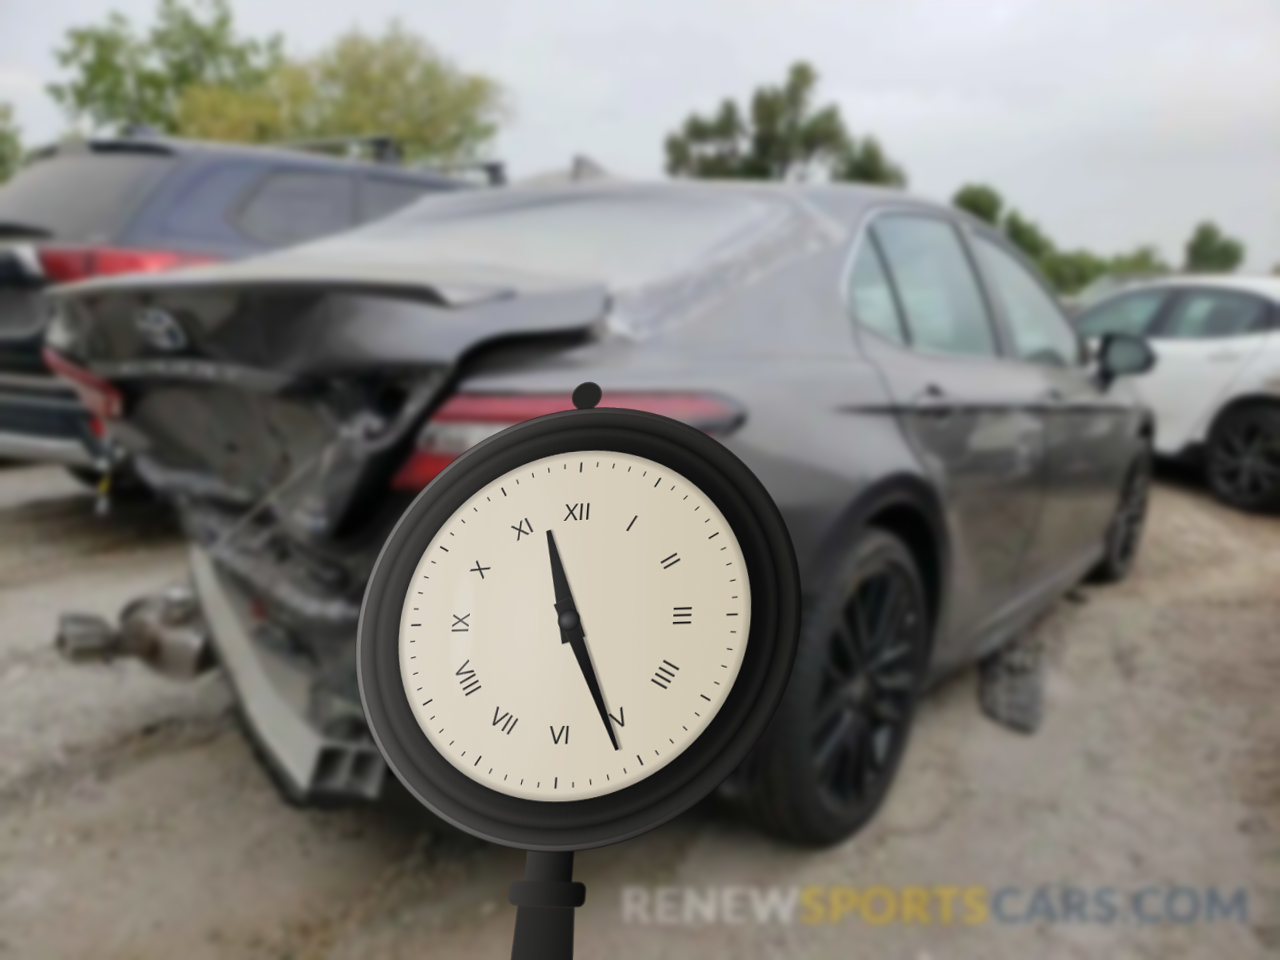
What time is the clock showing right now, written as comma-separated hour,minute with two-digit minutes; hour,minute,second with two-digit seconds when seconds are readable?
11,26
